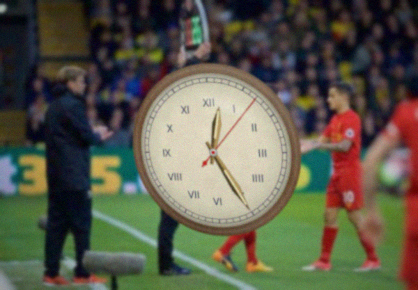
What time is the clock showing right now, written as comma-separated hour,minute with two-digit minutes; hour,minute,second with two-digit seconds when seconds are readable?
12,25,07
